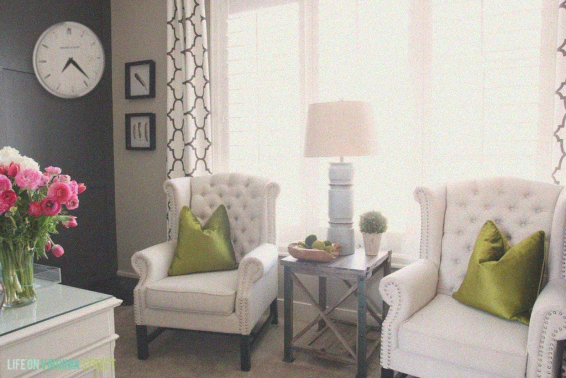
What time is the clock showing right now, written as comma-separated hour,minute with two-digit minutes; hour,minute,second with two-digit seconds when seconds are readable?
7,23
